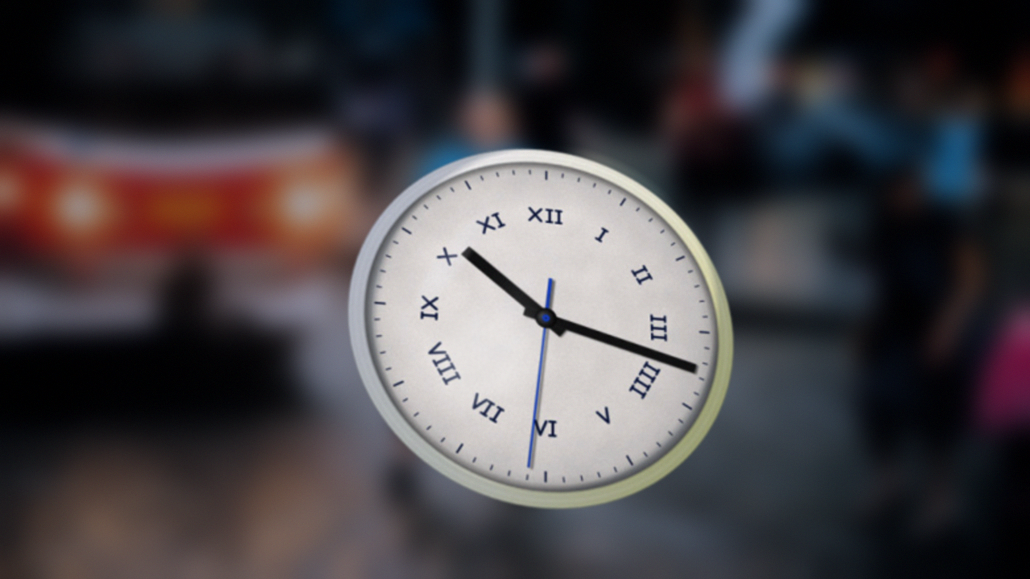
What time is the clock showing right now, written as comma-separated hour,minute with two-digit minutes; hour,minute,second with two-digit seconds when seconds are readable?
10,17,31
